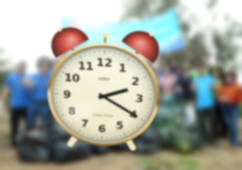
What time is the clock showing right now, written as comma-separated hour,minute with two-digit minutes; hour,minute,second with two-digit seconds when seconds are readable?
2,20
